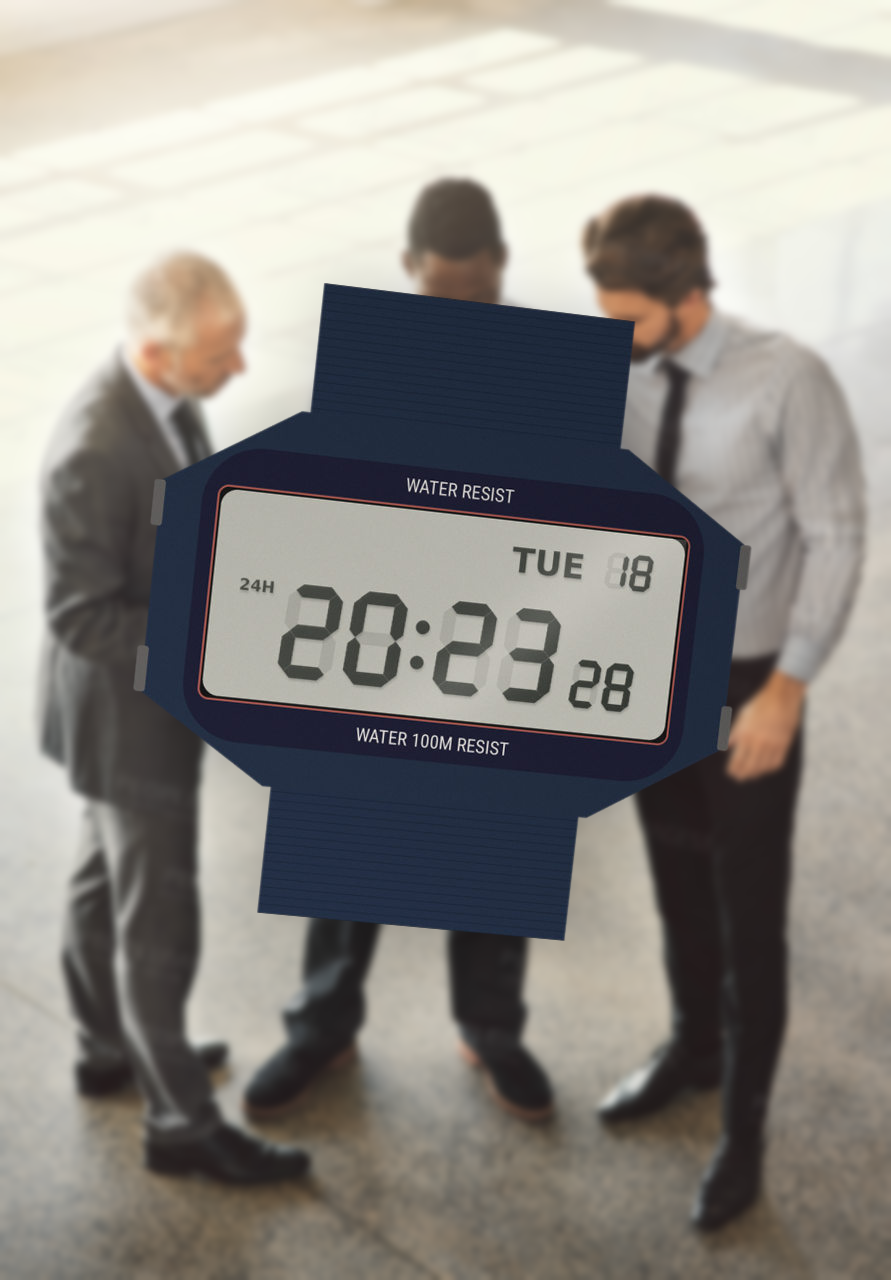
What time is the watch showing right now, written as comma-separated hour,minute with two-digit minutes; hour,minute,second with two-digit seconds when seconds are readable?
20,23,28
